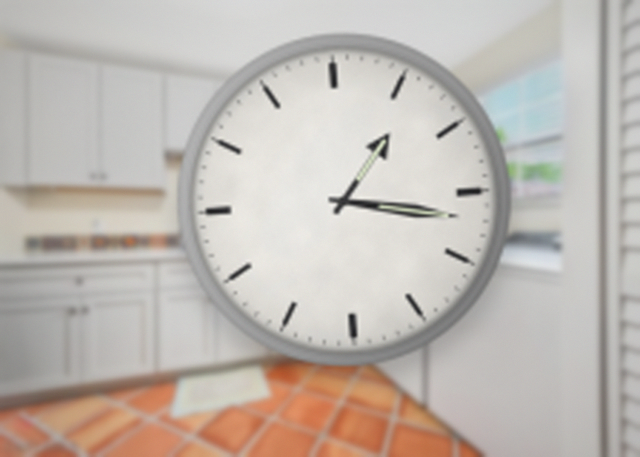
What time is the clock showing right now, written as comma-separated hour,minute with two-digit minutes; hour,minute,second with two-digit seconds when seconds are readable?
1,17
